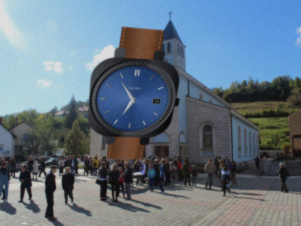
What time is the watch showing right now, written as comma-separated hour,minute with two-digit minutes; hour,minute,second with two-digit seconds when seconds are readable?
6,54
